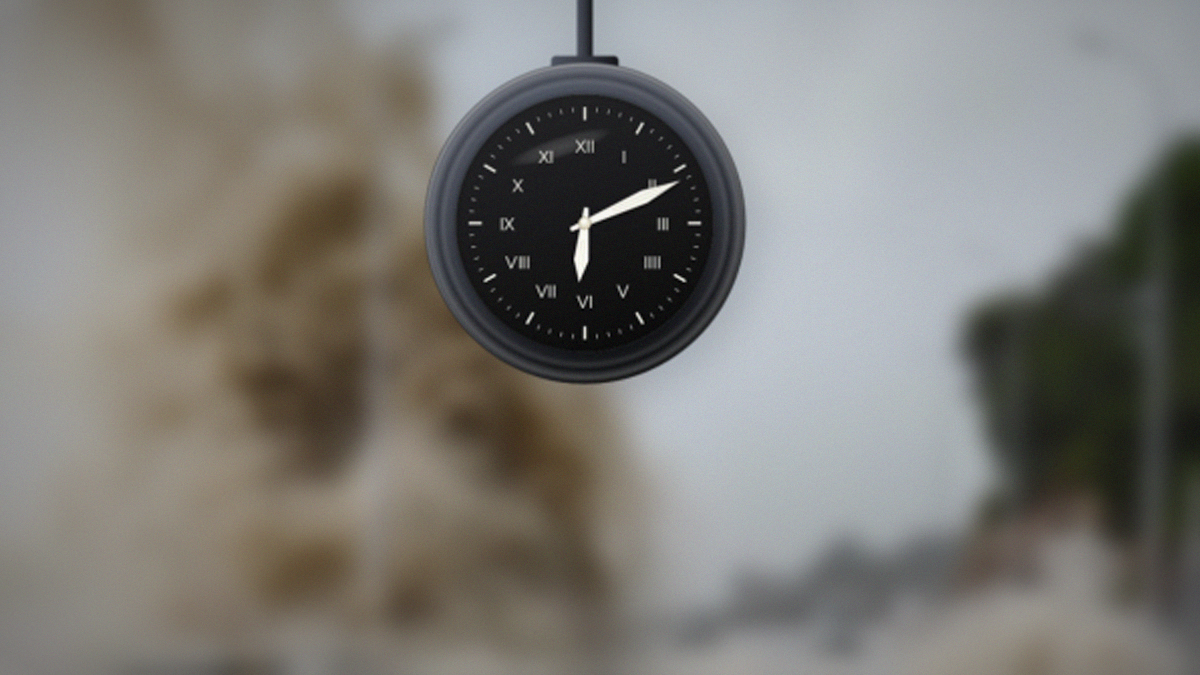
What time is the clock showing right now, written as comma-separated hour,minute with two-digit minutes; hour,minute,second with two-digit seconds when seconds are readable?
6,11
